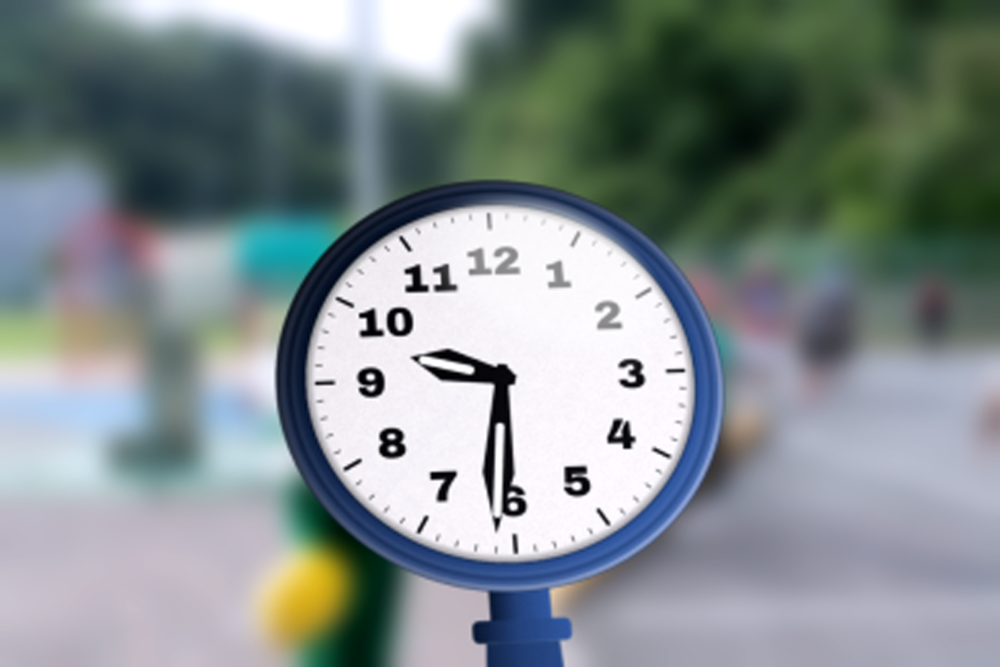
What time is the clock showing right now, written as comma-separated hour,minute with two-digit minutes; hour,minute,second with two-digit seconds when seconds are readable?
9,31
